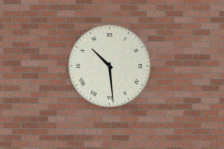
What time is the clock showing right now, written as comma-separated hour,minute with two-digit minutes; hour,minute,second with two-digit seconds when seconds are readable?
10,29
